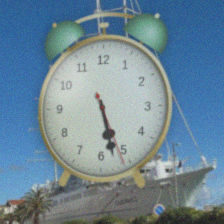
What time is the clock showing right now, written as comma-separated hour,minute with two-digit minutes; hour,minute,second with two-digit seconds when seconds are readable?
5,27,26
